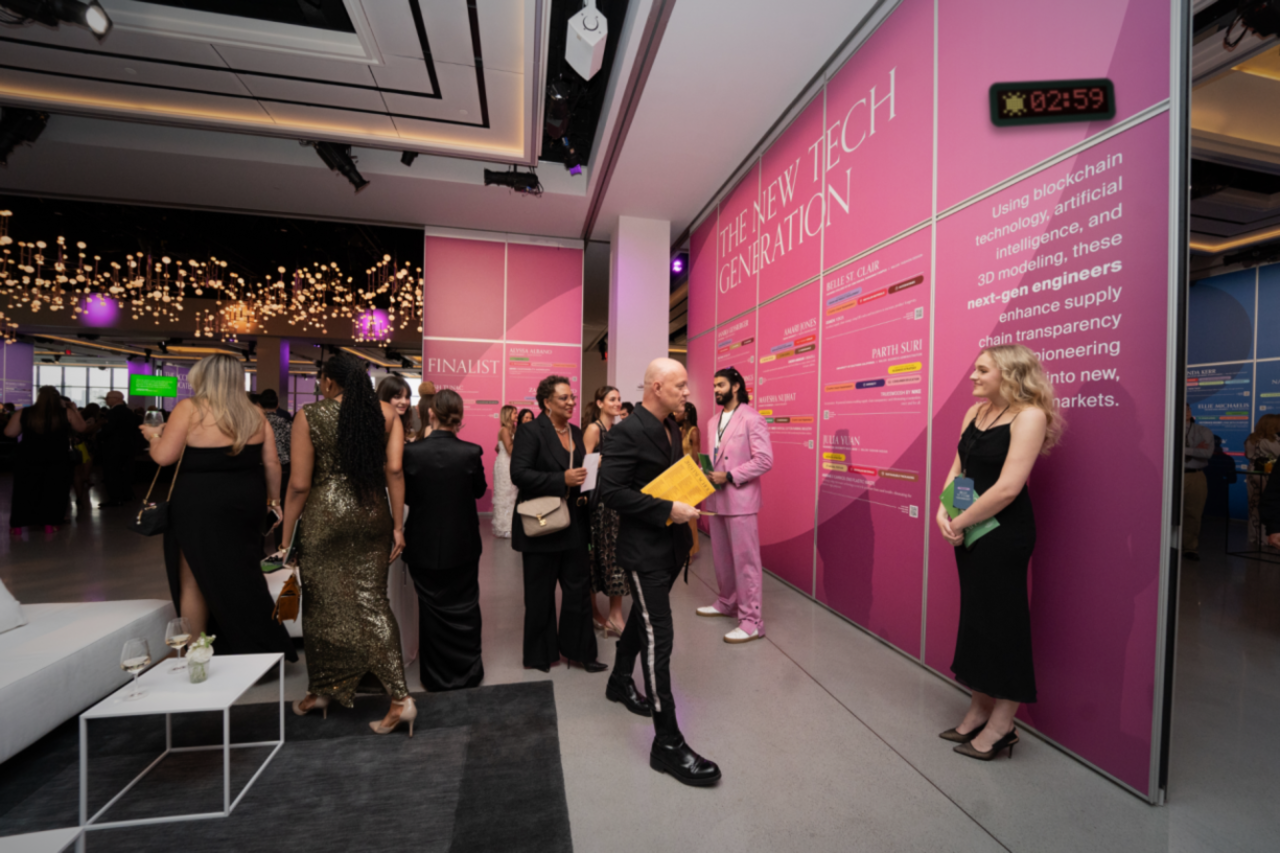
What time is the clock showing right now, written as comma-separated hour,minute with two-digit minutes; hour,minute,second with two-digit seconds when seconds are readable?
2,59
